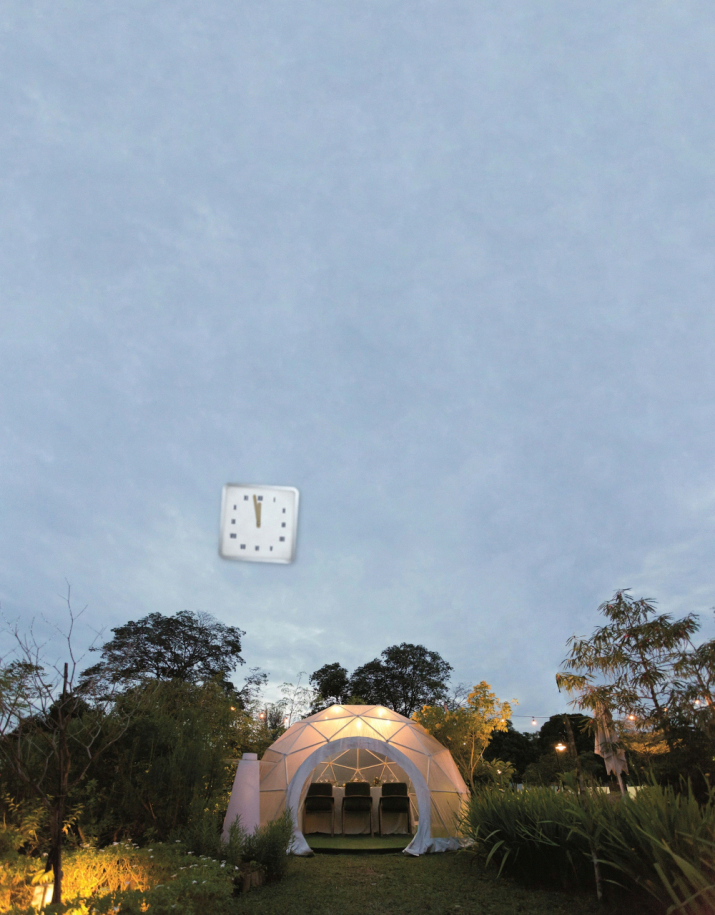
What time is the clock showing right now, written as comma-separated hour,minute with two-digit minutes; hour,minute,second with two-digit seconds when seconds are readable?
11,58
